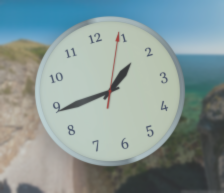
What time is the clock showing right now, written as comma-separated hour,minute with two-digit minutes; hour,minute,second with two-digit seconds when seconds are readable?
1,44,04
